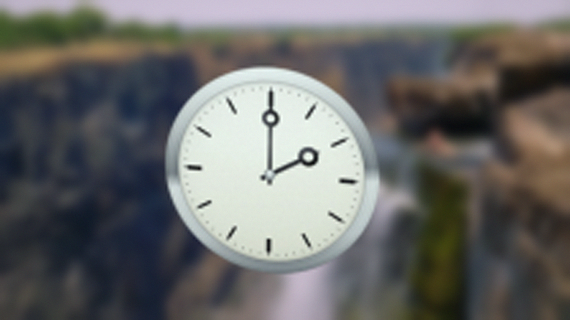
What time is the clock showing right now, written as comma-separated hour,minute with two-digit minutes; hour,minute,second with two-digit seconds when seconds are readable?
2,00
